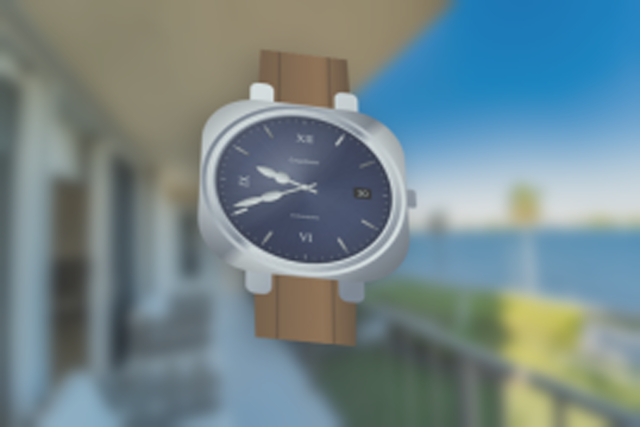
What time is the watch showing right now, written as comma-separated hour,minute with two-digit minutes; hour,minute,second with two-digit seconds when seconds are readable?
9,41
